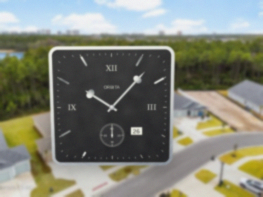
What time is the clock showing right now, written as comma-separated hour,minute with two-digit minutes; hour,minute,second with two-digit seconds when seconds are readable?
10,07
